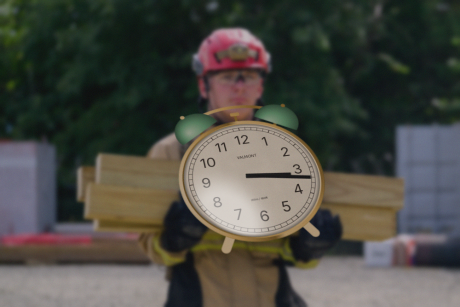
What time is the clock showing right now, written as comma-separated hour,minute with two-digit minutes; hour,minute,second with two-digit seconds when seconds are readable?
3,17
